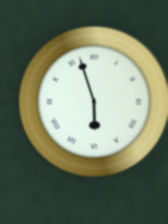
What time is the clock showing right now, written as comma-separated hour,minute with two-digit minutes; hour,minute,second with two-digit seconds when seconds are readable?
5,57
